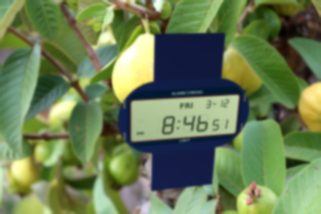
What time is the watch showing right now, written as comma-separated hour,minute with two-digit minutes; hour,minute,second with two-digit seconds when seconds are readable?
8,46,51
